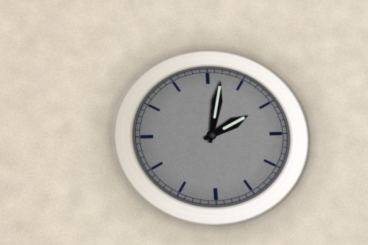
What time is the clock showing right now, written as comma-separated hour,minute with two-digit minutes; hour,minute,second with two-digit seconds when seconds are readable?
2,02
